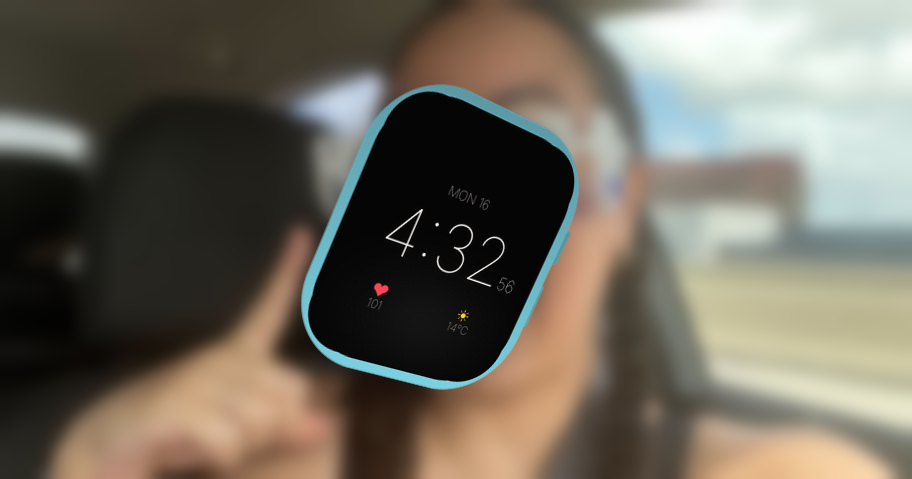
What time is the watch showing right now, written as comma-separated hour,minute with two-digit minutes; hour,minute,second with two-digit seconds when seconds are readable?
4,32,56
